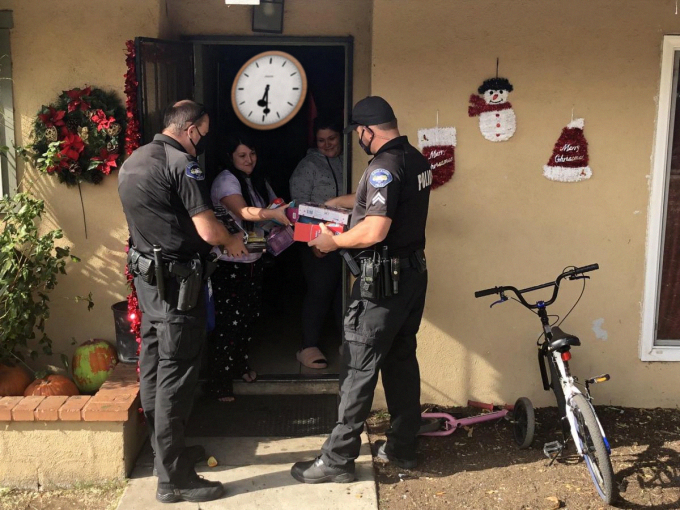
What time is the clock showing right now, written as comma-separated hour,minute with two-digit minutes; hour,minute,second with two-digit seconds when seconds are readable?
6,29
